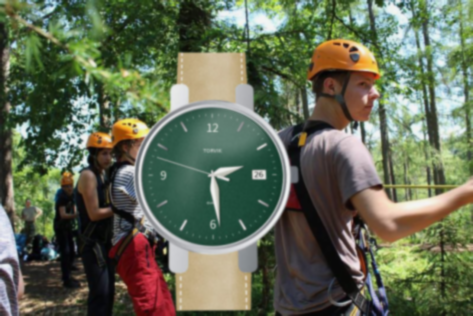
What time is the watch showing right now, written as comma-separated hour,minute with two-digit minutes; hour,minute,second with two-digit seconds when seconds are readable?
2,28,48
